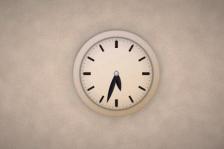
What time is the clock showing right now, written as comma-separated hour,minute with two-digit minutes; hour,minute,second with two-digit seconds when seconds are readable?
5,33
